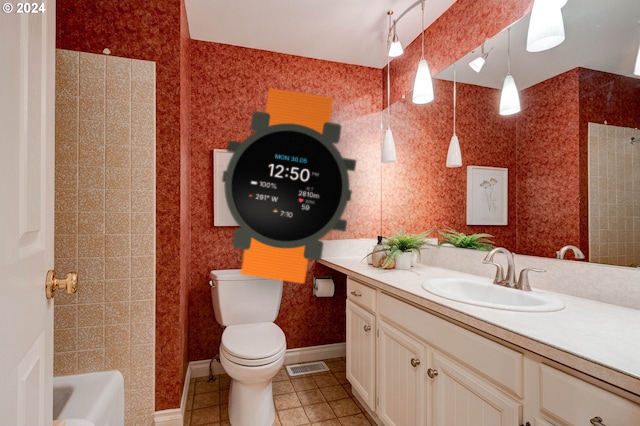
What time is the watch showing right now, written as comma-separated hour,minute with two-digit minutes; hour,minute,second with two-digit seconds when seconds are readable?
12,50
